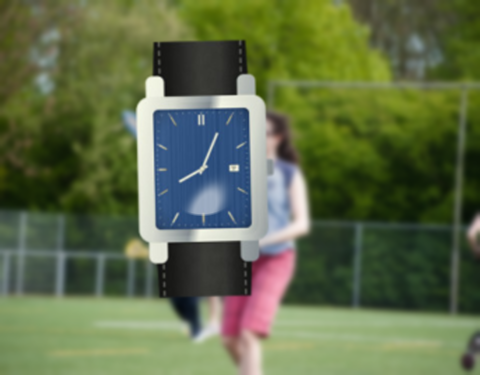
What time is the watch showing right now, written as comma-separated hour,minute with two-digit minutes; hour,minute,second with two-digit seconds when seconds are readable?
8,04
